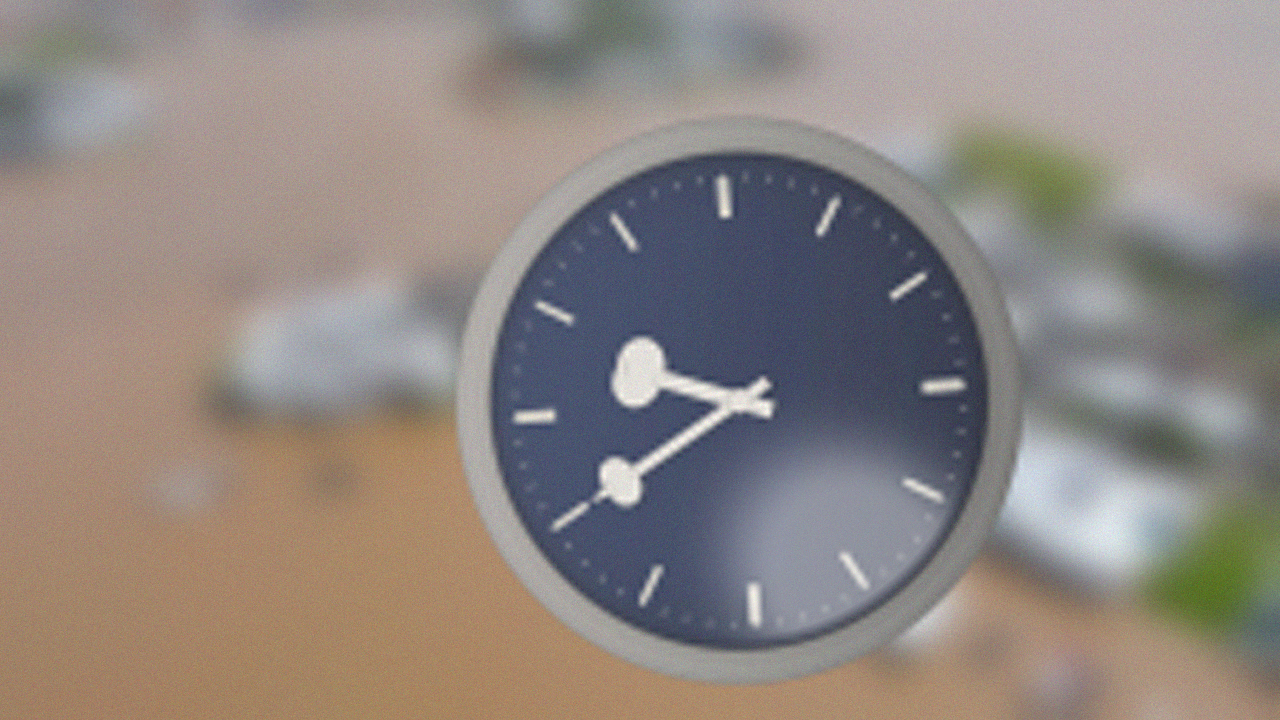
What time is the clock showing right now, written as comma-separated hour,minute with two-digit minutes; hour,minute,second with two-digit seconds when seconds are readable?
9,40
